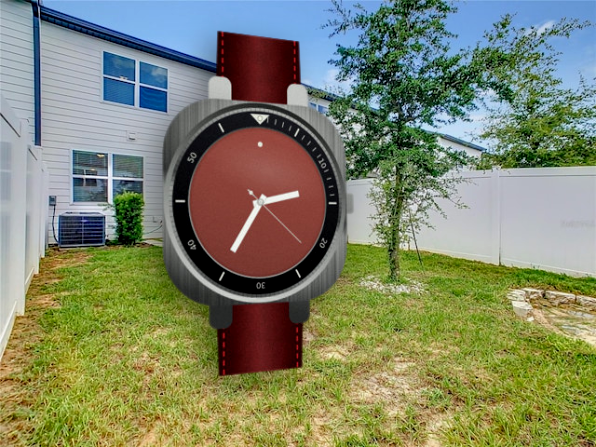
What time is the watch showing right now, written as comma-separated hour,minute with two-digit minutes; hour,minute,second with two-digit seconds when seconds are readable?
2,35,22
